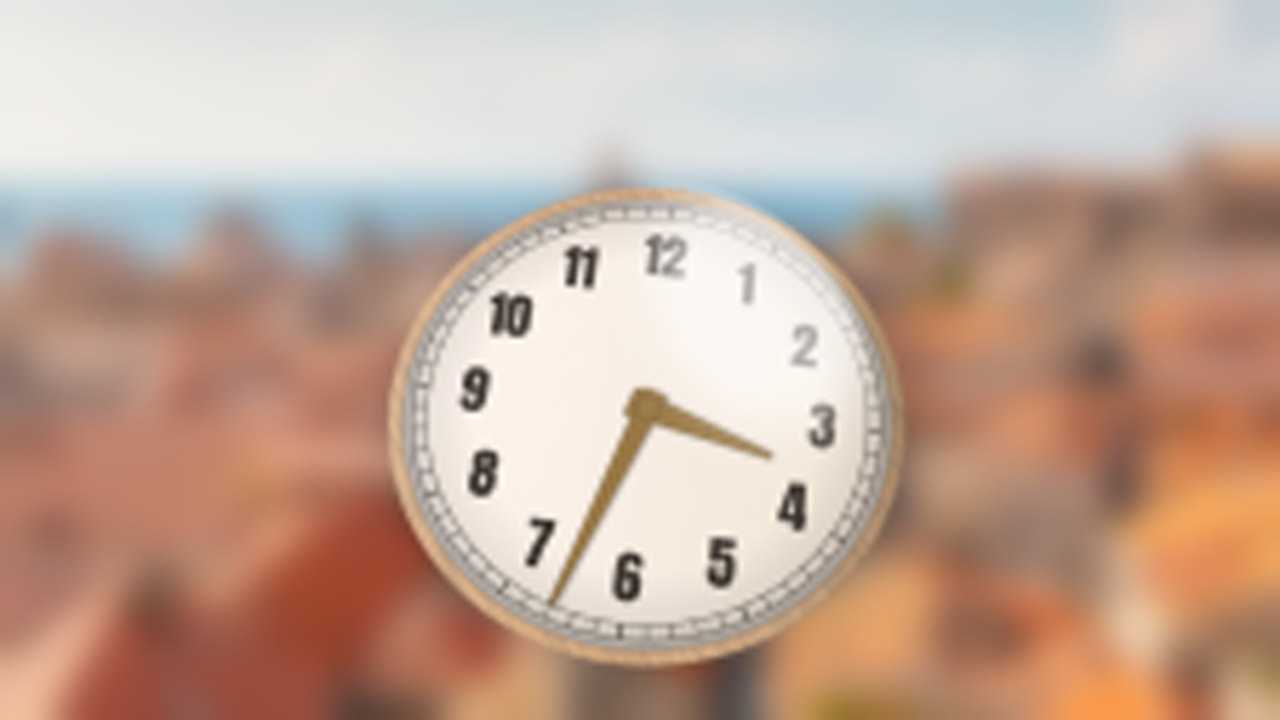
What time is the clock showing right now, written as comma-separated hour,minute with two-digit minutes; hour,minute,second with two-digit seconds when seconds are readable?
3,33
